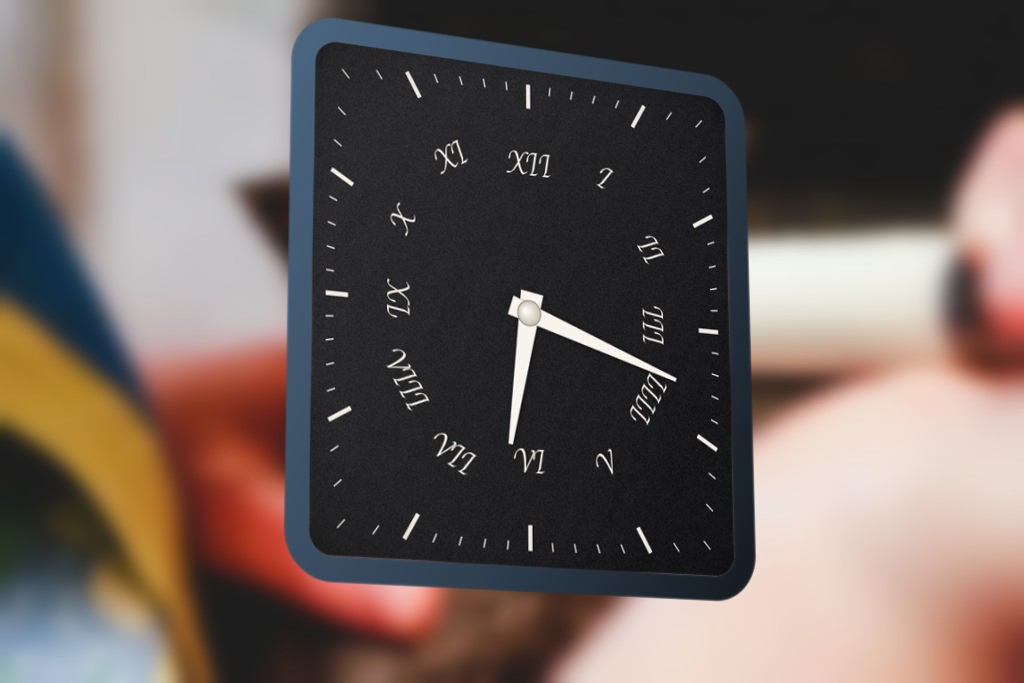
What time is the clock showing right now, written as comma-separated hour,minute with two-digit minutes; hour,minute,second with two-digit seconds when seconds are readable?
6,18
